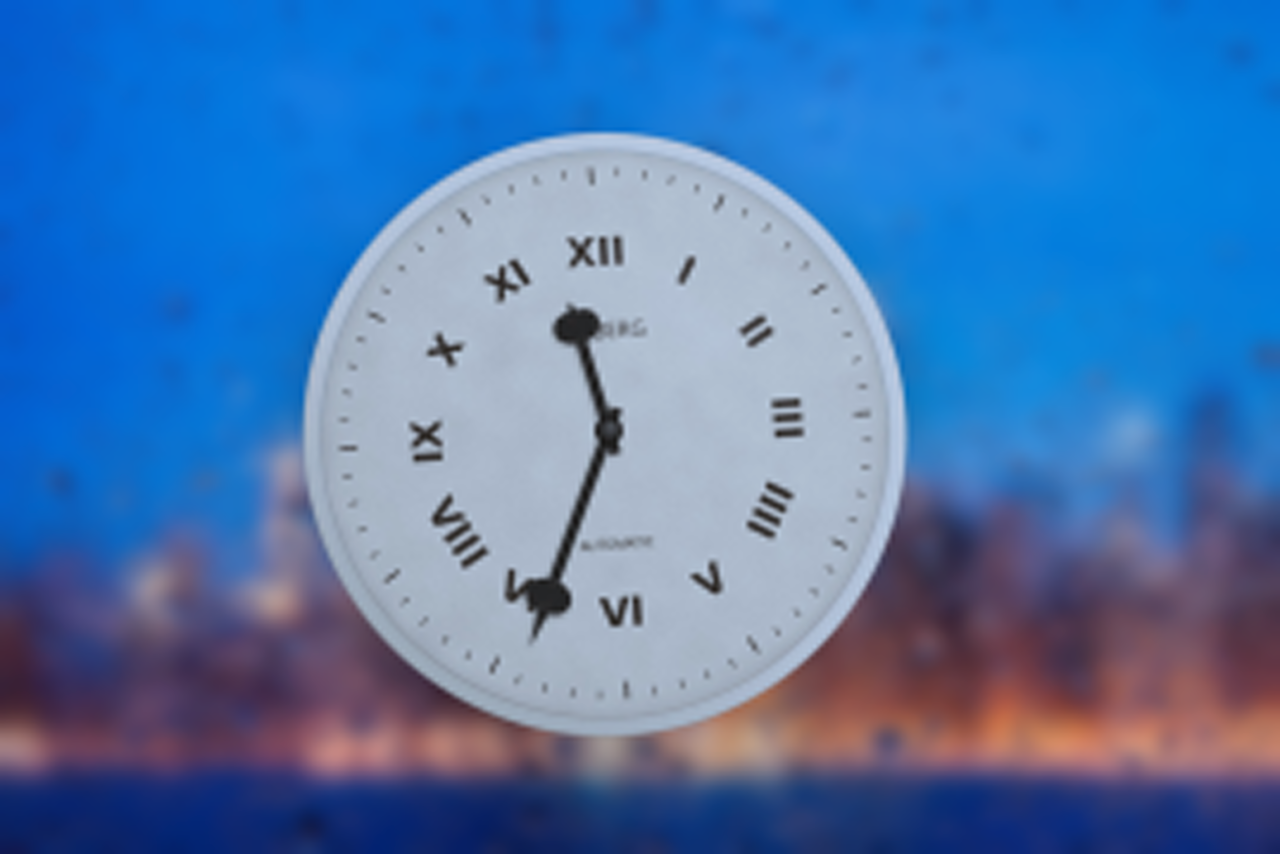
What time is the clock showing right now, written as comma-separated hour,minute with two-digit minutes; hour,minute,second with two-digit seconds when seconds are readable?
11,34
